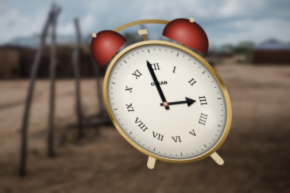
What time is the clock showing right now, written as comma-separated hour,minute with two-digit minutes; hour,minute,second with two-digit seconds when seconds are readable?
2,59
